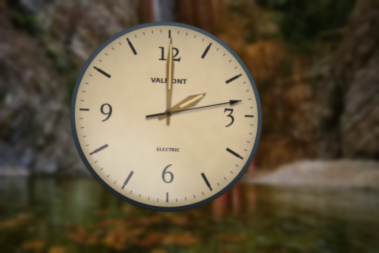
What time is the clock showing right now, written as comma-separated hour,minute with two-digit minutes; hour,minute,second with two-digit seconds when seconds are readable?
2,00,13
